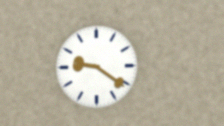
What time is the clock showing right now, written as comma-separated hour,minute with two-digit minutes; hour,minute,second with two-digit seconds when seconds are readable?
9,21
